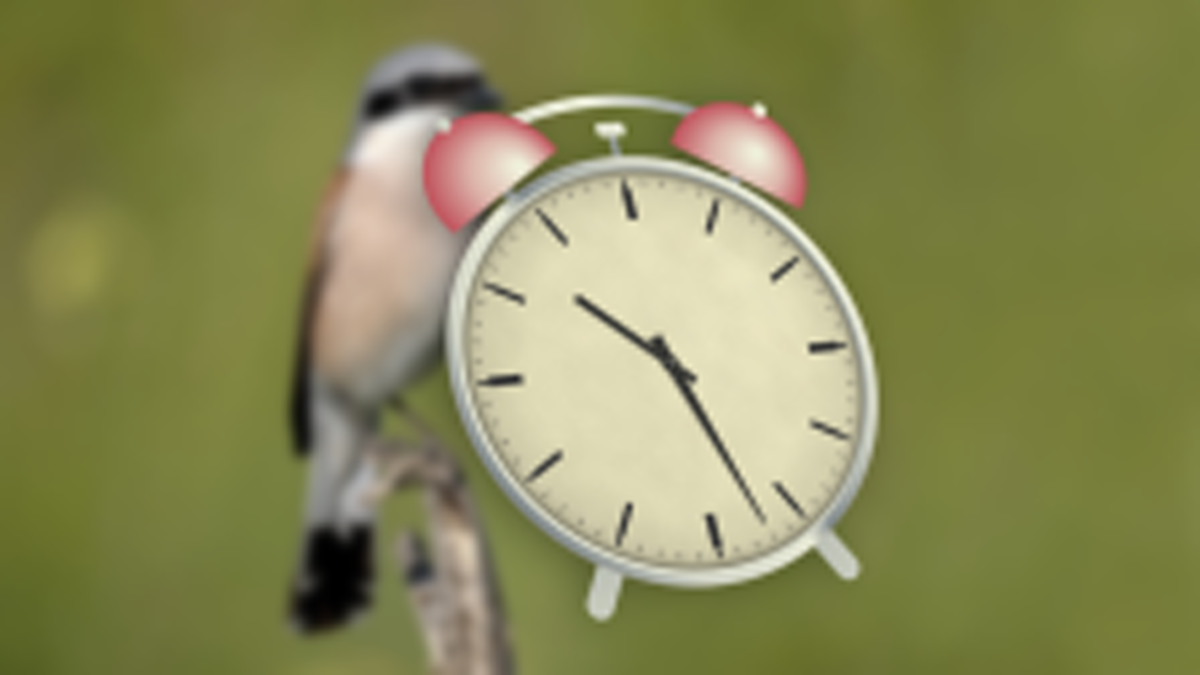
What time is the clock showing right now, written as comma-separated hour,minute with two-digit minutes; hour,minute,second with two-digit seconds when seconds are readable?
10,27
